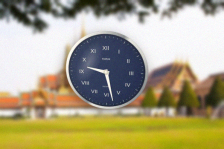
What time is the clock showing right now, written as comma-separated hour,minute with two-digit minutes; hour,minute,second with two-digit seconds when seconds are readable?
9,28
